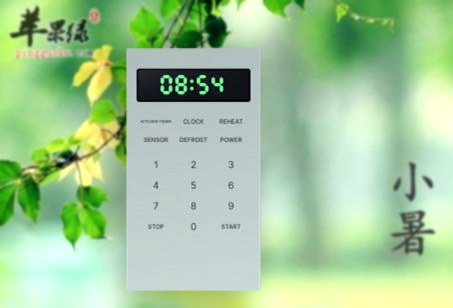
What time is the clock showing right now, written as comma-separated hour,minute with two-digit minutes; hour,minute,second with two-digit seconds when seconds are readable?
8,54
